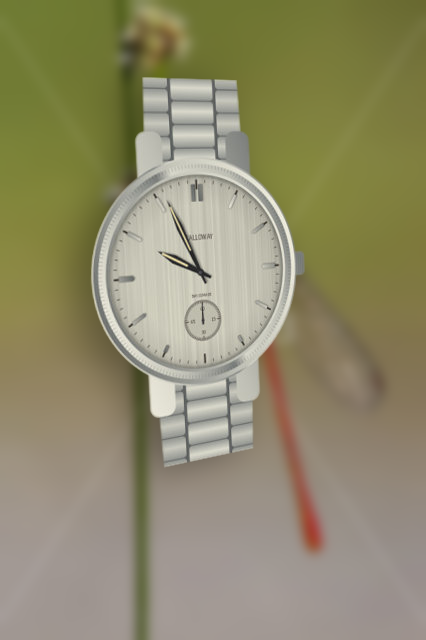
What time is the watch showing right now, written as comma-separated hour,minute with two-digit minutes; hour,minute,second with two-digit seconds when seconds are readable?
9,56
